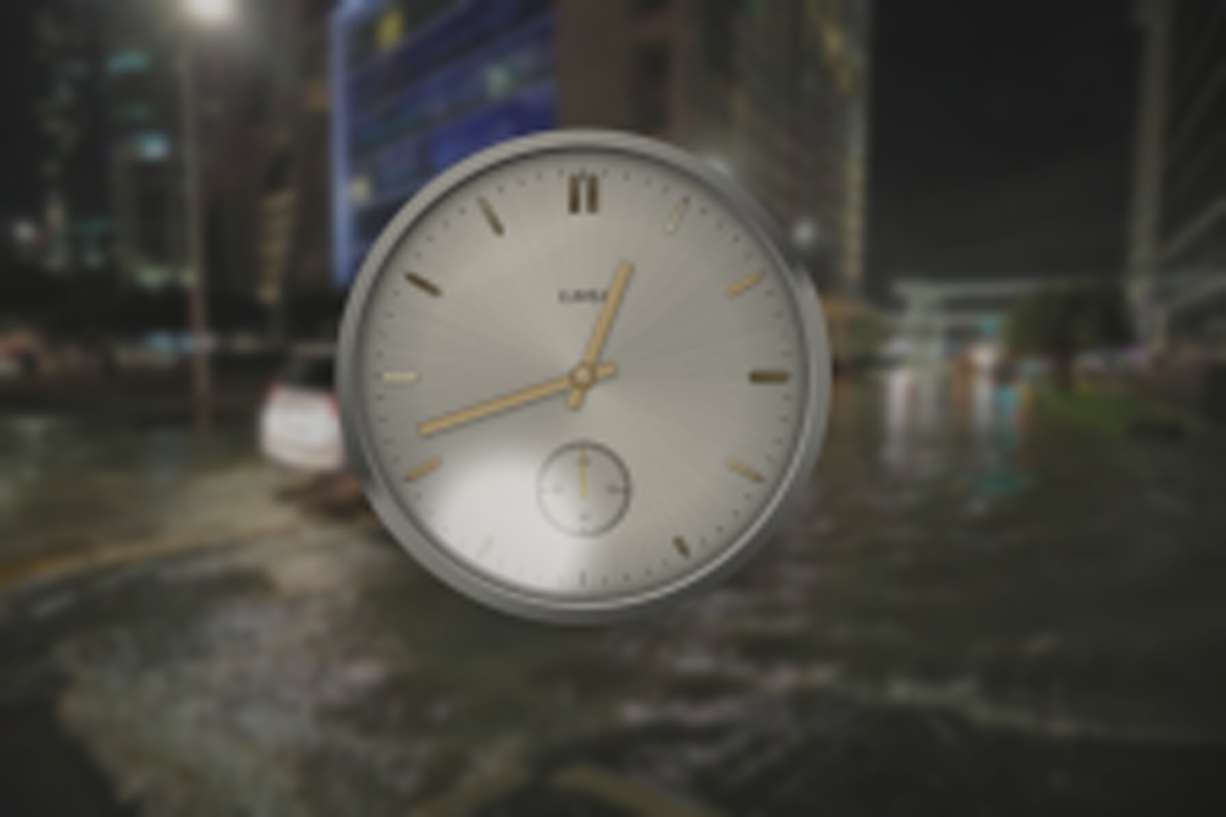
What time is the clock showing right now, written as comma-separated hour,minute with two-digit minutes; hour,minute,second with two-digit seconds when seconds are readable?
12,42
